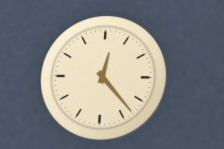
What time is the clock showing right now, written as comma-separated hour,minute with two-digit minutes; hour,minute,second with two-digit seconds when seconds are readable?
12,23
